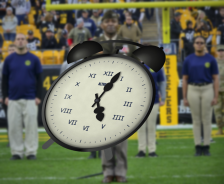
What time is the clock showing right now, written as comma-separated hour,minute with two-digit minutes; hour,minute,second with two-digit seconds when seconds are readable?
5,03
